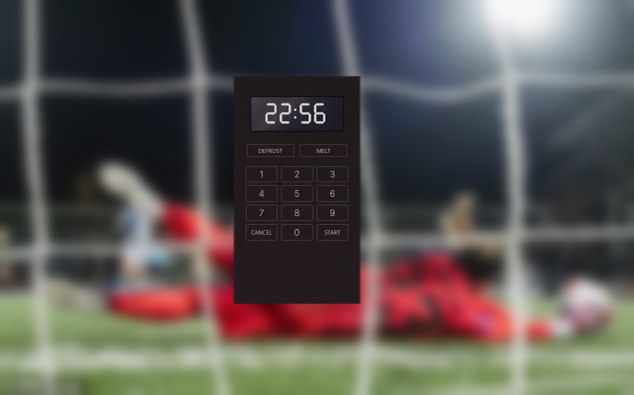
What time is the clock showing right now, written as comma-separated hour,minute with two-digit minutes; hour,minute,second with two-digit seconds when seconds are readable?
22,56
